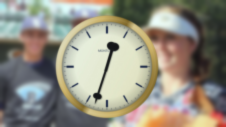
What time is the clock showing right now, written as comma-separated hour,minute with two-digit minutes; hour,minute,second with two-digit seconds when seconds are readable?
12,33
